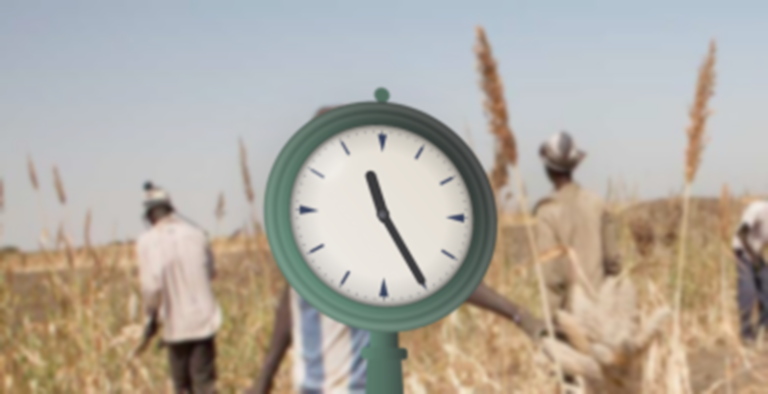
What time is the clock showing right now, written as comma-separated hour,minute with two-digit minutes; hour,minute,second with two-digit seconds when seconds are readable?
11,25
